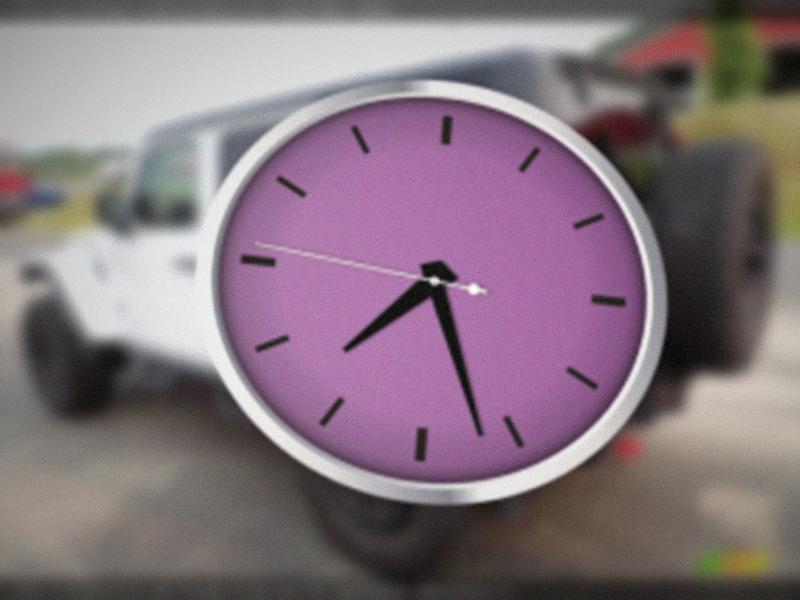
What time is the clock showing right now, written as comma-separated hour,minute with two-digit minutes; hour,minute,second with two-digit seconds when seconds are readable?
7,26,46
